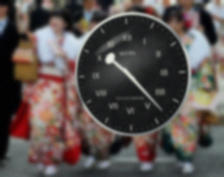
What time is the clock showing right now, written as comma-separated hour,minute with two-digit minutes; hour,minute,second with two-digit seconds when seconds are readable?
10,23
